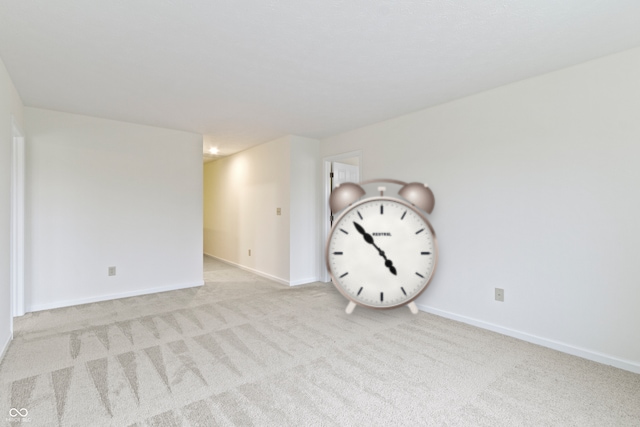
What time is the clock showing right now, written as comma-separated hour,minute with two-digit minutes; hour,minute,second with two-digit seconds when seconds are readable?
4,53
